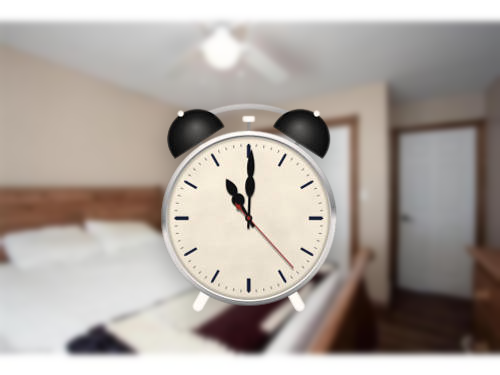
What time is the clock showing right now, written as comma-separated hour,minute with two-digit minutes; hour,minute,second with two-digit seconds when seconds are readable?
11,00,23
